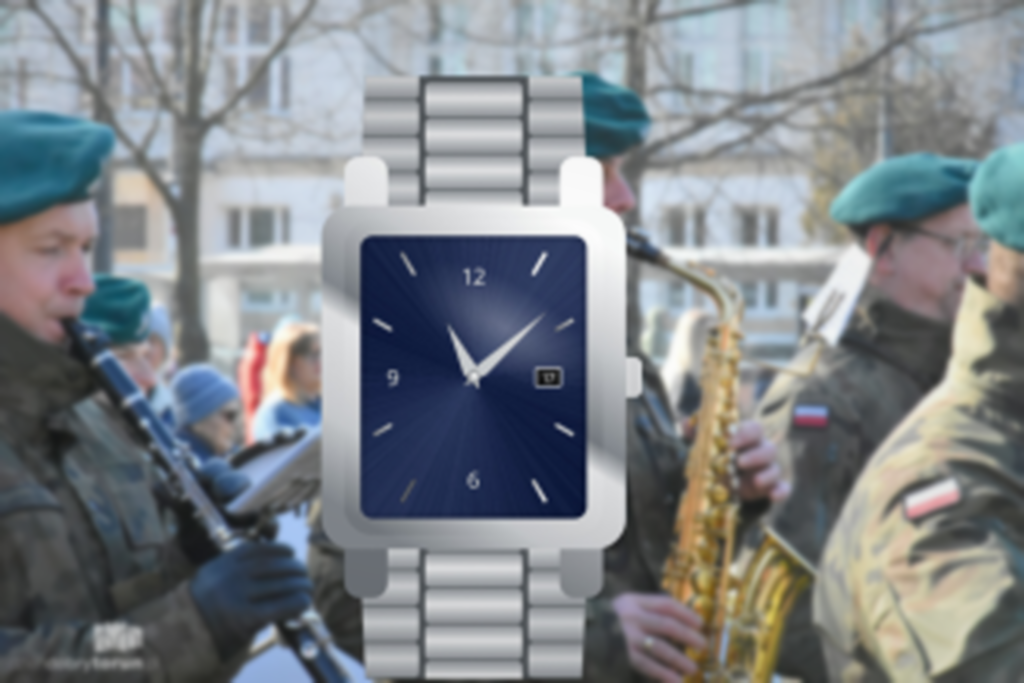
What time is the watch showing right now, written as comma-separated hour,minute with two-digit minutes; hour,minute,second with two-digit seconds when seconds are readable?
11,08
